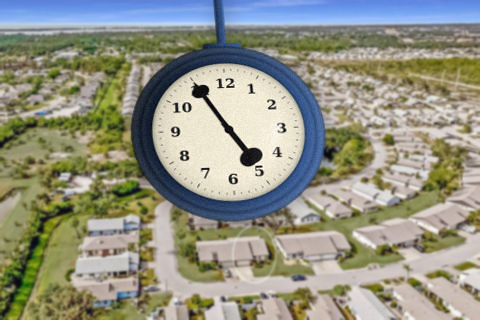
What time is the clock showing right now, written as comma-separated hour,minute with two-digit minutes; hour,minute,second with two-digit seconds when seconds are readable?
4,55
